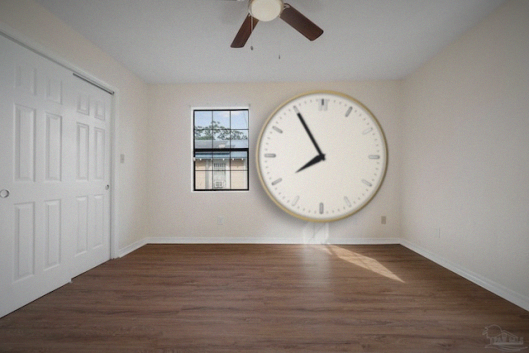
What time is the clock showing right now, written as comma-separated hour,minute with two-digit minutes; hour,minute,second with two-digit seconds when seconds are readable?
7,55
